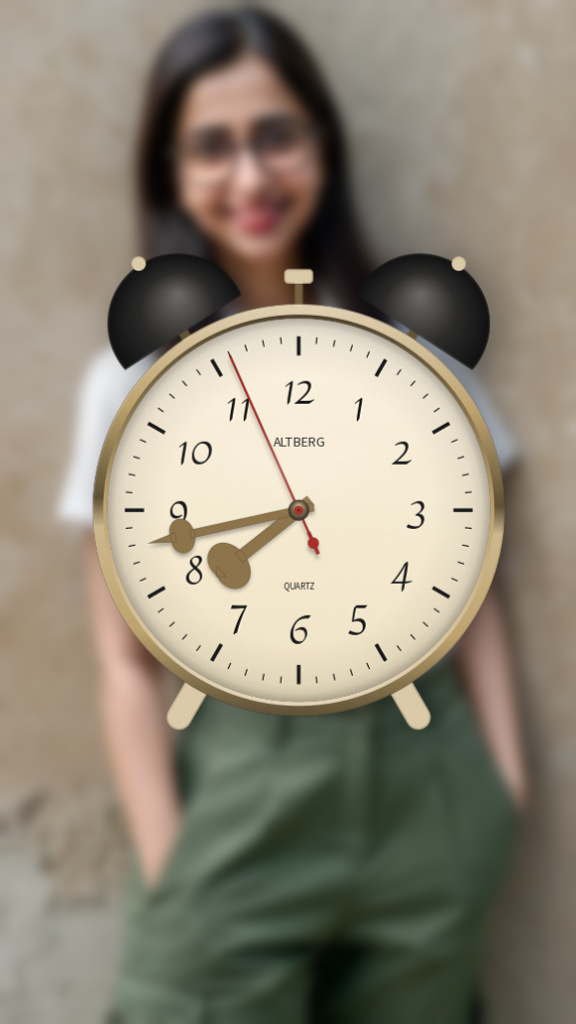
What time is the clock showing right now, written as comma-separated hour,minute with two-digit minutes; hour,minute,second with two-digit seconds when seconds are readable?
7,42,56
